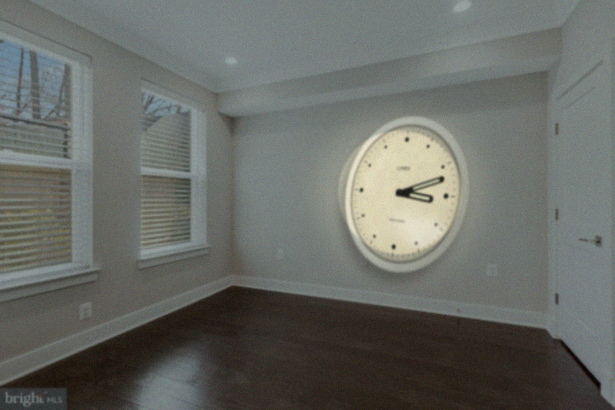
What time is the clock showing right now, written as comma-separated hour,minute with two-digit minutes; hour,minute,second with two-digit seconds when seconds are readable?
3,12
